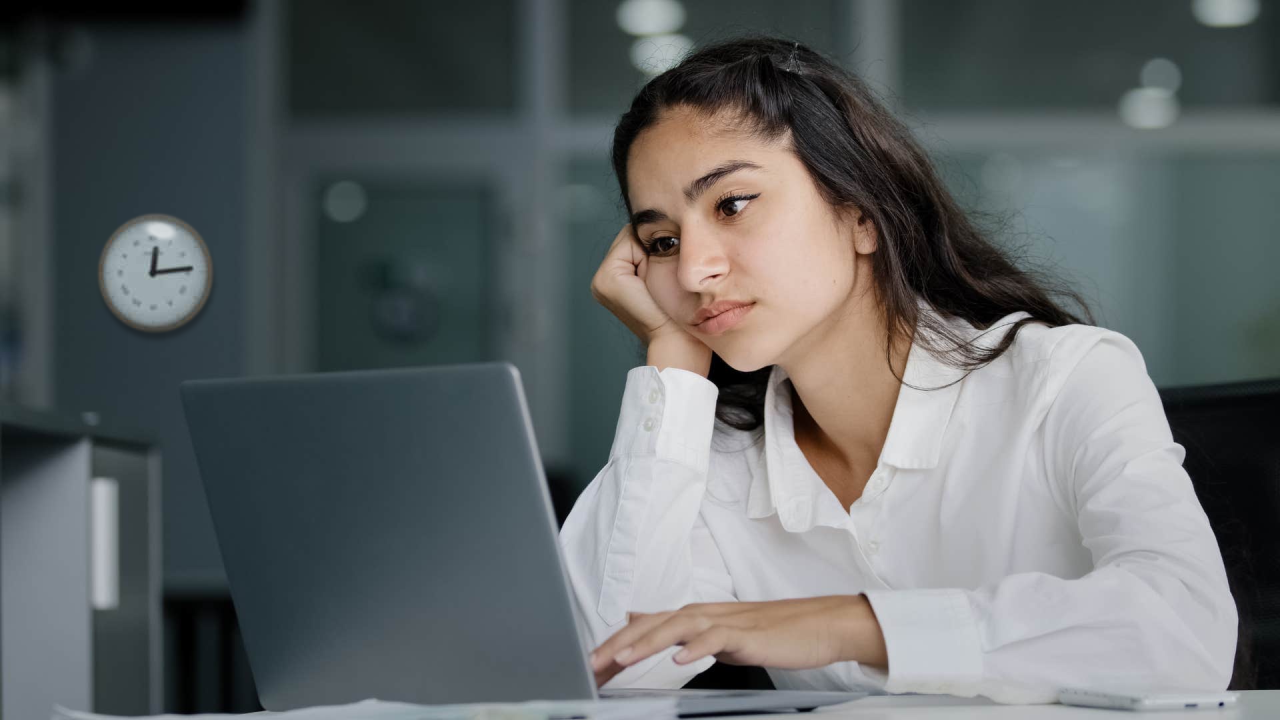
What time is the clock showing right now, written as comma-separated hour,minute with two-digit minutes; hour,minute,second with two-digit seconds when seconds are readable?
12,14
